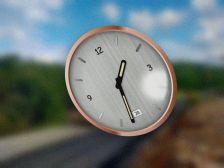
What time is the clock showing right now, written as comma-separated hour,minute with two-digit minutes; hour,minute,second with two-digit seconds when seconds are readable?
1,32
